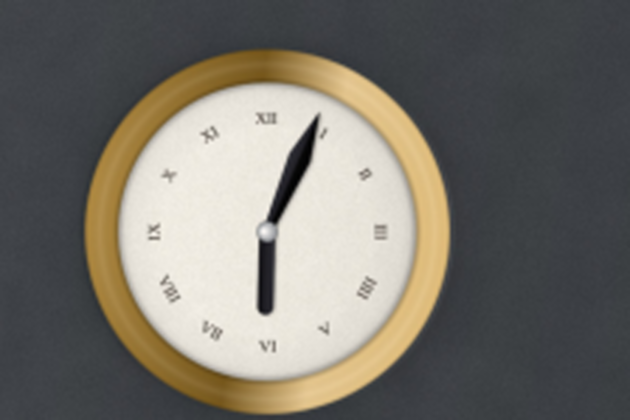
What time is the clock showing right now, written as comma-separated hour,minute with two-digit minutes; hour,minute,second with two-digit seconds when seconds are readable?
6,04
